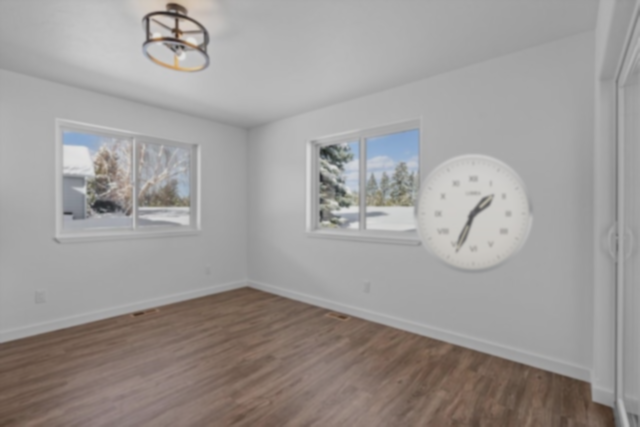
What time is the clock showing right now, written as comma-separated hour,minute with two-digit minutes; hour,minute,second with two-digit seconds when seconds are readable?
1,34
